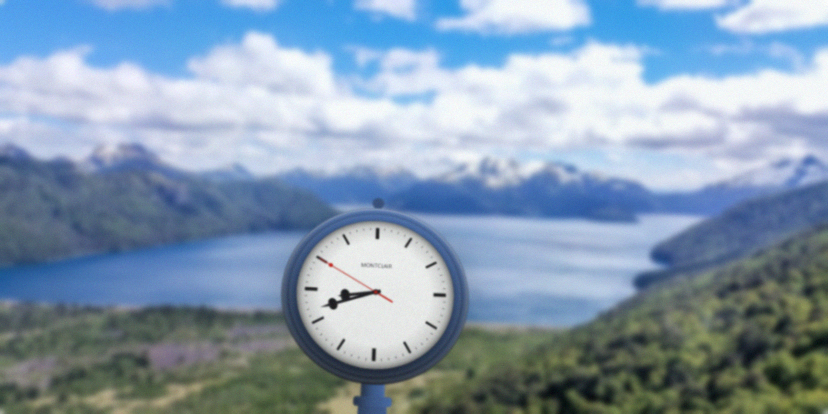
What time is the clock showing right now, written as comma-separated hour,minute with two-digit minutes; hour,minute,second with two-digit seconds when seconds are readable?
8,41,50
